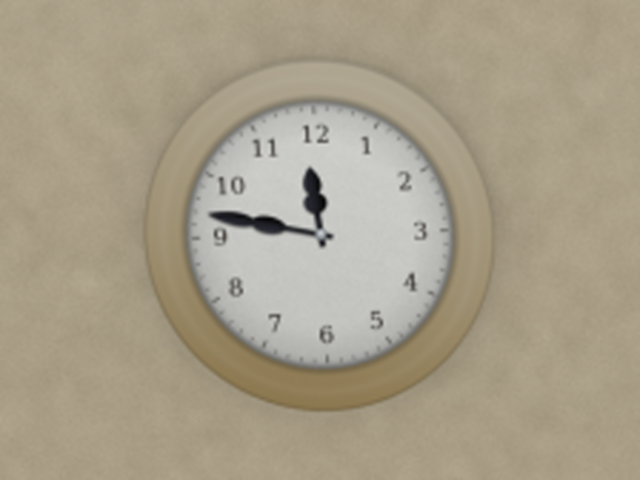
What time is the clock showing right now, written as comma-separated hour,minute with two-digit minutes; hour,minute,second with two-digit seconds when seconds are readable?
11,47
